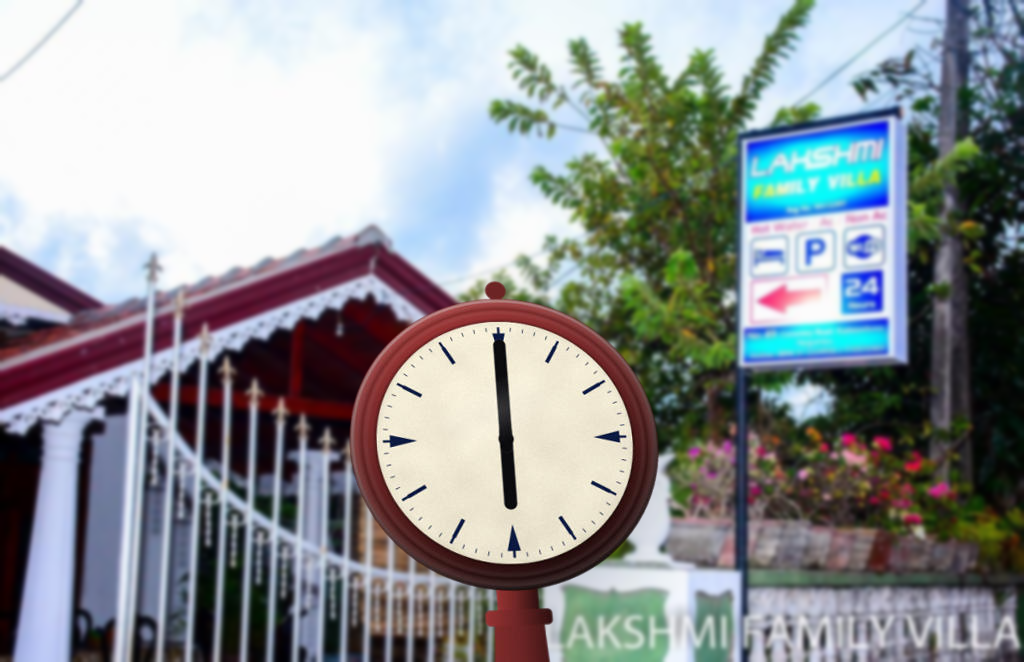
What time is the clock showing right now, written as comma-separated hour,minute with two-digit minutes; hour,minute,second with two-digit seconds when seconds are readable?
6,00
